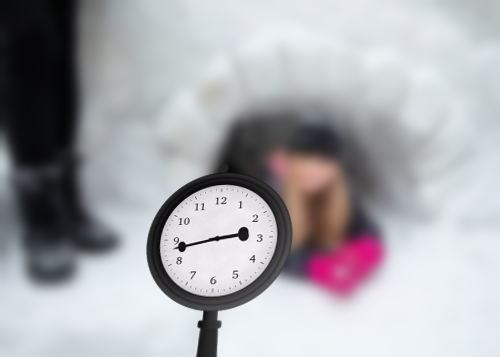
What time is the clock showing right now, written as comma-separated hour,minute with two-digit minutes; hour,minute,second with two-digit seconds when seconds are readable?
2,43
